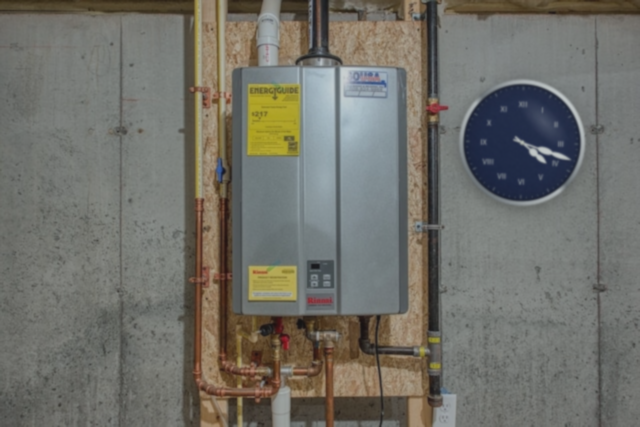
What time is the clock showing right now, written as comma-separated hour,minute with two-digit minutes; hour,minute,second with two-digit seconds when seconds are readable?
4,18
